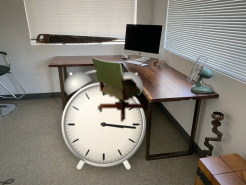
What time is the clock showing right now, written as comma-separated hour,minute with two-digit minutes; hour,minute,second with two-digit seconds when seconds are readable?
3,16
